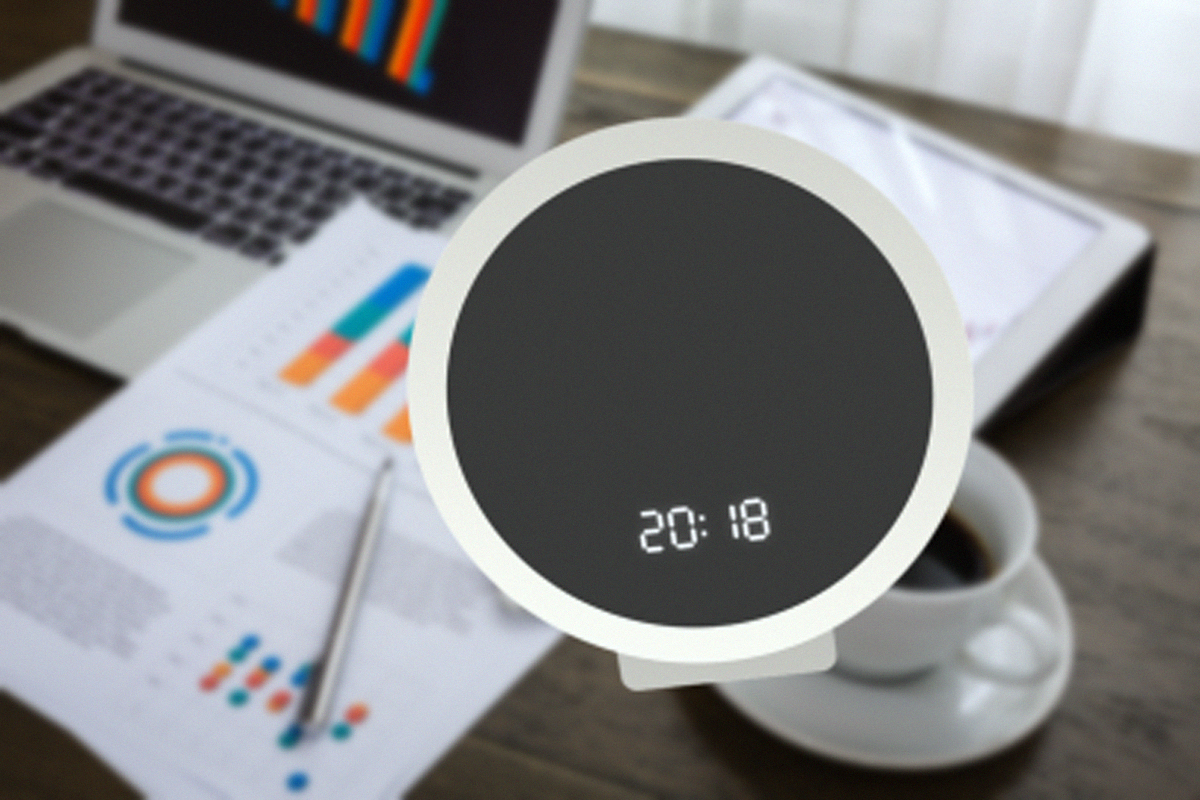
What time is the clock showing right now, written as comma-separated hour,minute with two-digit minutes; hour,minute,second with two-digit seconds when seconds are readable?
20,18
